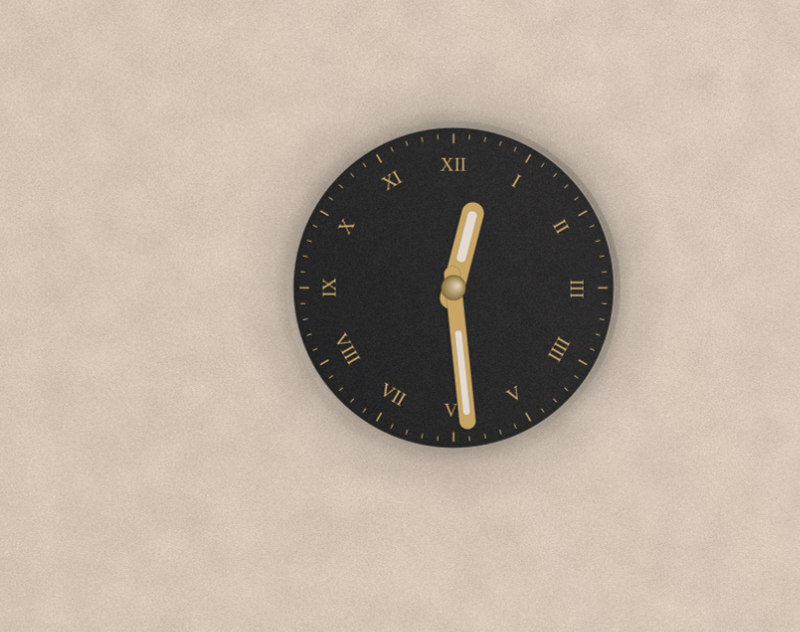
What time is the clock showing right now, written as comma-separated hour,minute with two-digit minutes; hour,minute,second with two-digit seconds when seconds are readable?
12,29
